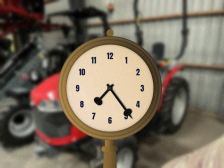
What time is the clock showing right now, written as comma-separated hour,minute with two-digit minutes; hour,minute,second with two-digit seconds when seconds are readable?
7,24
